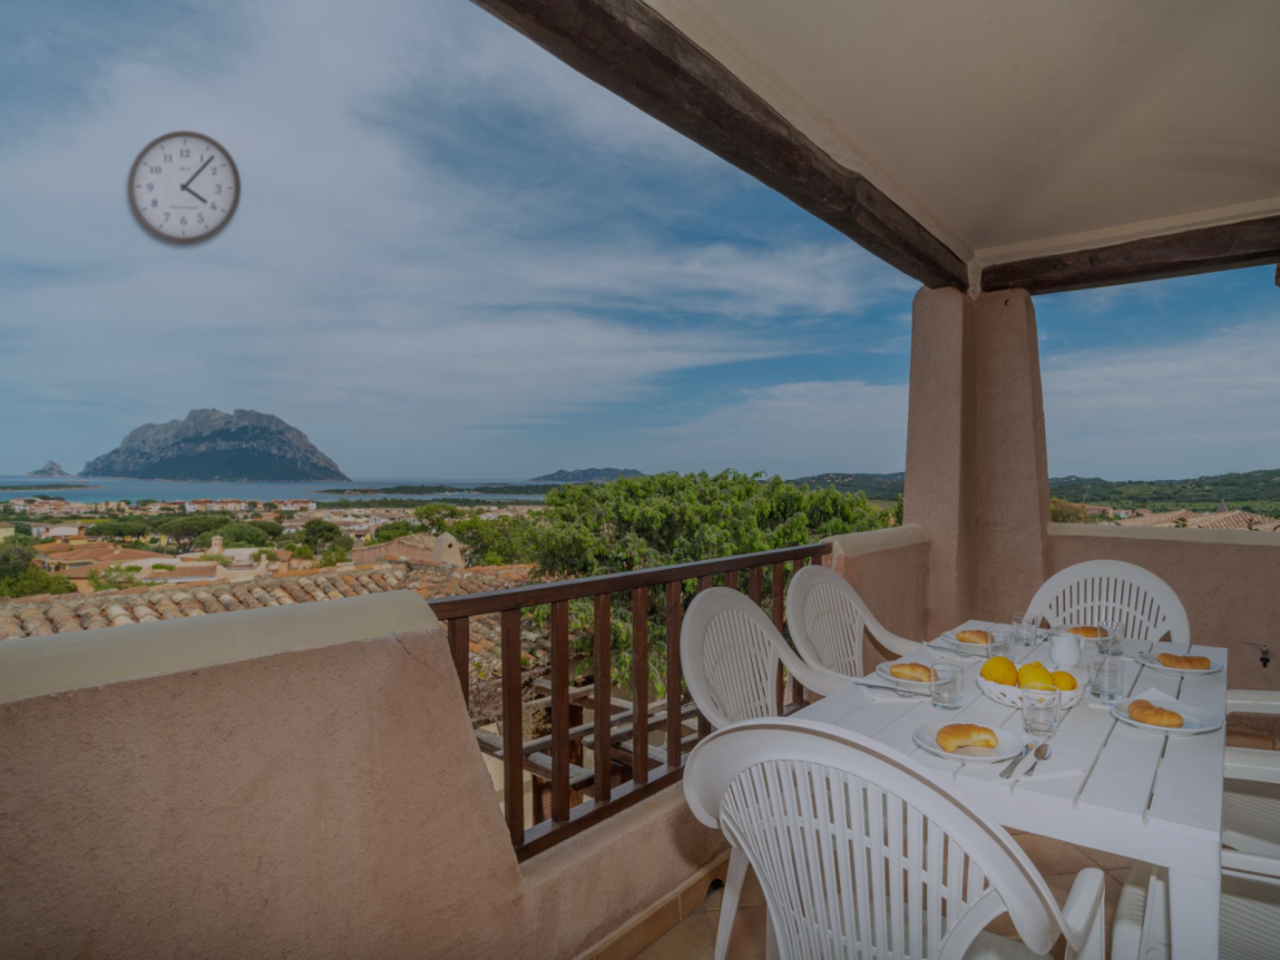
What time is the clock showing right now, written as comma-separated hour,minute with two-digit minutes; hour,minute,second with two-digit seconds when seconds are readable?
4,07
